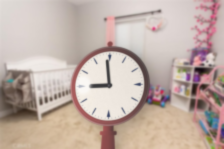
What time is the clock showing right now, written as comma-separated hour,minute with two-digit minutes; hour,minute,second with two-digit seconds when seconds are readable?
8,59
